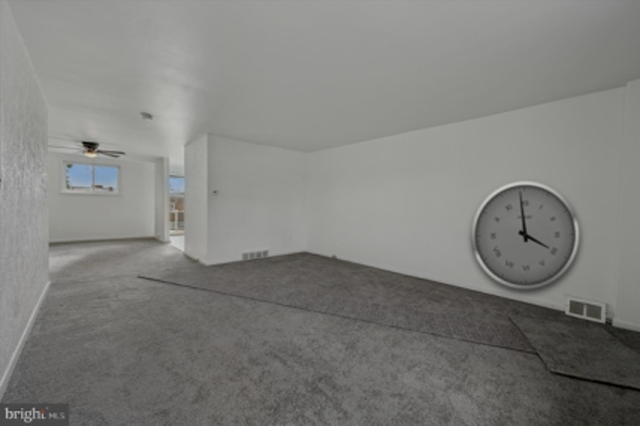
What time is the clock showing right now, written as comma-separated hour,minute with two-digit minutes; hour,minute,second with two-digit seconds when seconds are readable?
3,59
